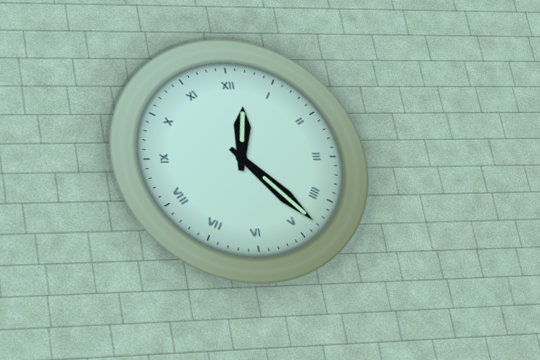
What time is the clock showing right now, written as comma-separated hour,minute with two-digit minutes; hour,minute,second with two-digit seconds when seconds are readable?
12,23
